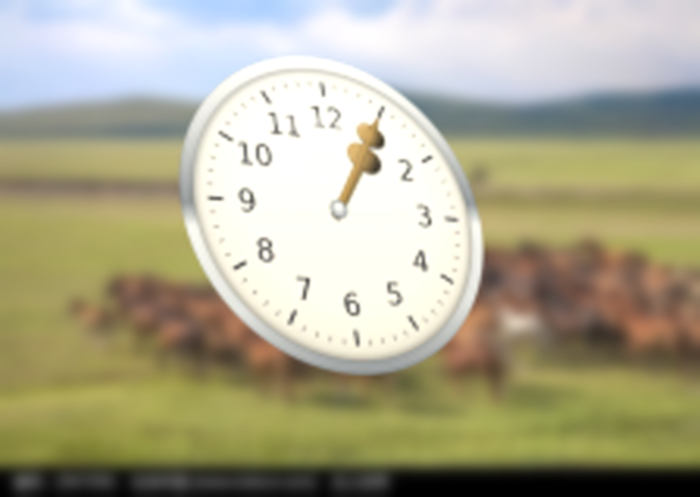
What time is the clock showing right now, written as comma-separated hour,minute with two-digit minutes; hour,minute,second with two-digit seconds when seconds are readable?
1,05
